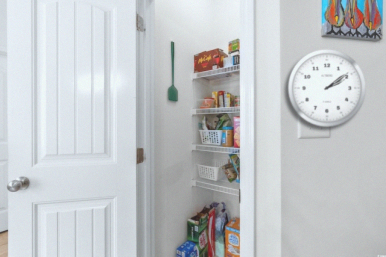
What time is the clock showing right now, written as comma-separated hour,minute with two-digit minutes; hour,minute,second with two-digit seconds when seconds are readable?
2,09
